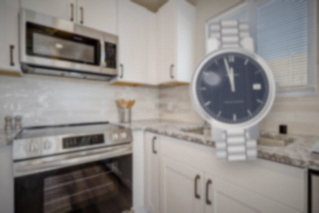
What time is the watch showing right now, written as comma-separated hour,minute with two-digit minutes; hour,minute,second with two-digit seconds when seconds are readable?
11,58
